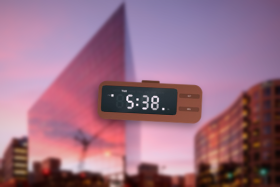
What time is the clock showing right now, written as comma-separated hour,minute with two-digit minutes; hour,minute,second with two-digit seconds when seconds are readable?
5,38
